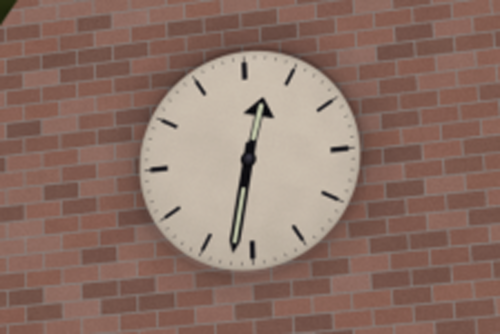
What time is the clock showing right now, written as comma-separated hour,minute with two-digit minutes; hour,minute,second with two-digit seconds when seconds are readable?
12,32
